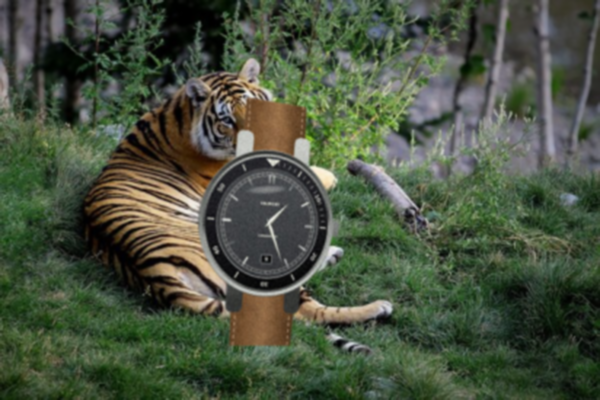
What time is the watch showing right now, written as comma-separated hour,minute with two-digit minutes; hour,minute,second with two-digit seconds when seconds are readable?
1,26
